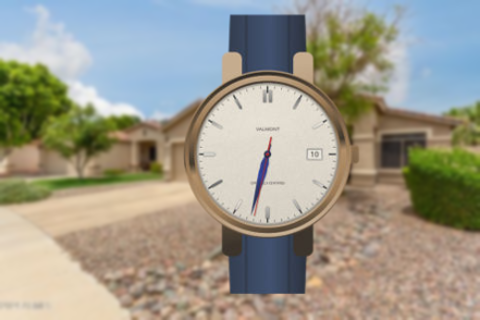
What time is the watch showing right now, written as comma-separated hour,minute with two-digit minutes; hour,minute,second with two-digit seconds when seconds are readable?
6,32,32
